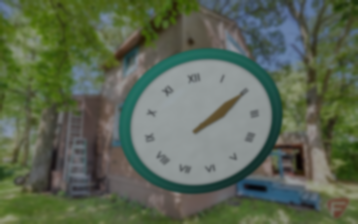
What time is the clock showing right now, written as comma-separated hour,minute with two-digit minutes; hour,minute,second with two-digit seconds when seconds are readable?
2,10
